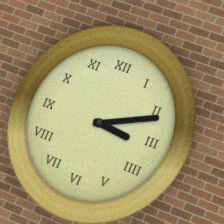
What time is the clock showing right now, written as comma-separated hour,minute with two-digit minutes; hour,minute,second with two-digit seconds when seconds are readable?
3,11
